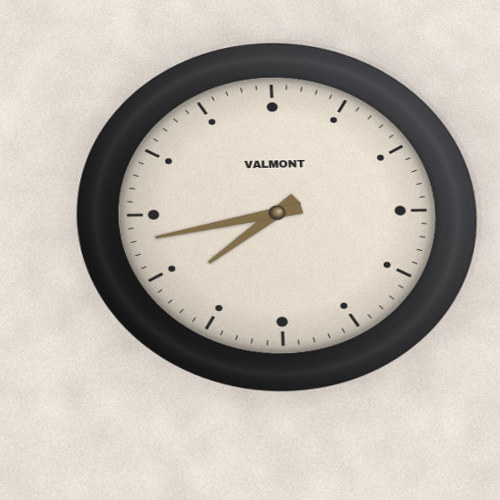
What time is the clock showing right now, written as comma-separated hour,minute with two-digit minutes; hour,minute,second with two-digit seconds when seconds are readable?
7,43
